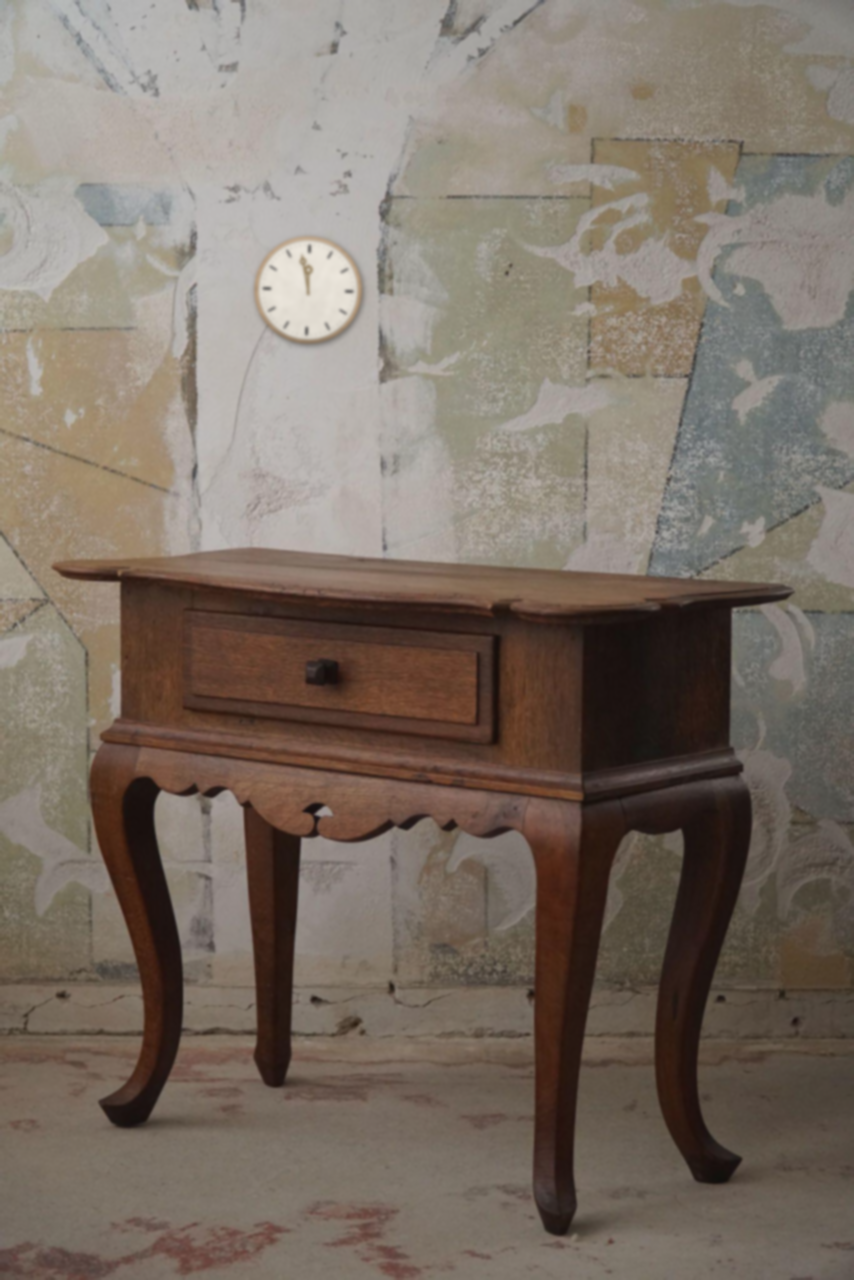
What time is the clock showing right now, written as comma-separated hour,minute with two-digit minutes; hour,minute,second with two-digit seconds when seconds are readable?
11,58
